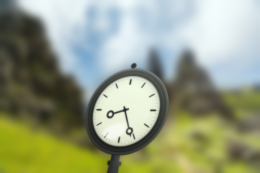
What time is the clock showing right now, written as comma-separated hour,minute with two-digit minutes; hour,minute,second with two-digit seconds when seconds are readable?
8,26
